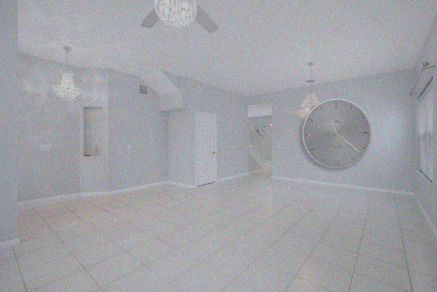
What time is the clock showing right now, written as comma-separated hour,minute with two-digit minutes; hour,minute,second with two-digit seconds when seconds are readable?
11,22
